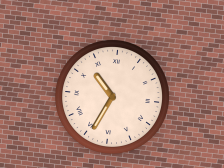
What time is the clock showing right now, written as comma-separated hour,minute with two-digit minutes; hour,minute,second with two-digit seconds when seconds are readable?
10,34
